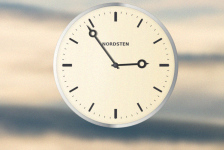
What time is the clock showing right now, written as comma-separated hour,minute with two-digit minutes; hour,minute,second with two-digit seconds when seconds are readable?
2,54
